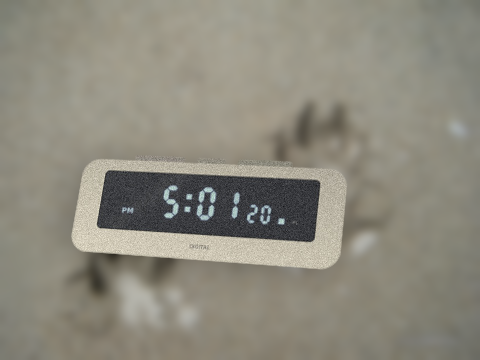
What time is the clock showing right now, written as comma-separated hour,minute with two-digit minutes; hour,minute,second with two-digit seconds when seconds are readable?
5,01,20
